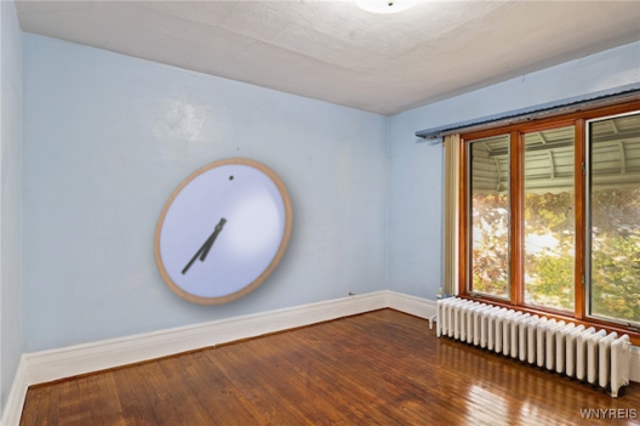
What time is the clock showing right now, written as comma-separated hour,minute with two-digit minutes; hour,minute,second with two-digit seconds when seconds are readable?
6,35
